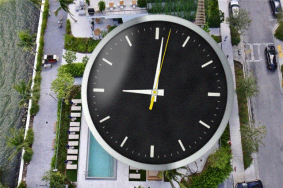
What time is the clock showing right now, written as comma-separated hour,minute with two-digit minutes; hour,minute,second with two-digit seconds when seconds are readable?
9,01,02
